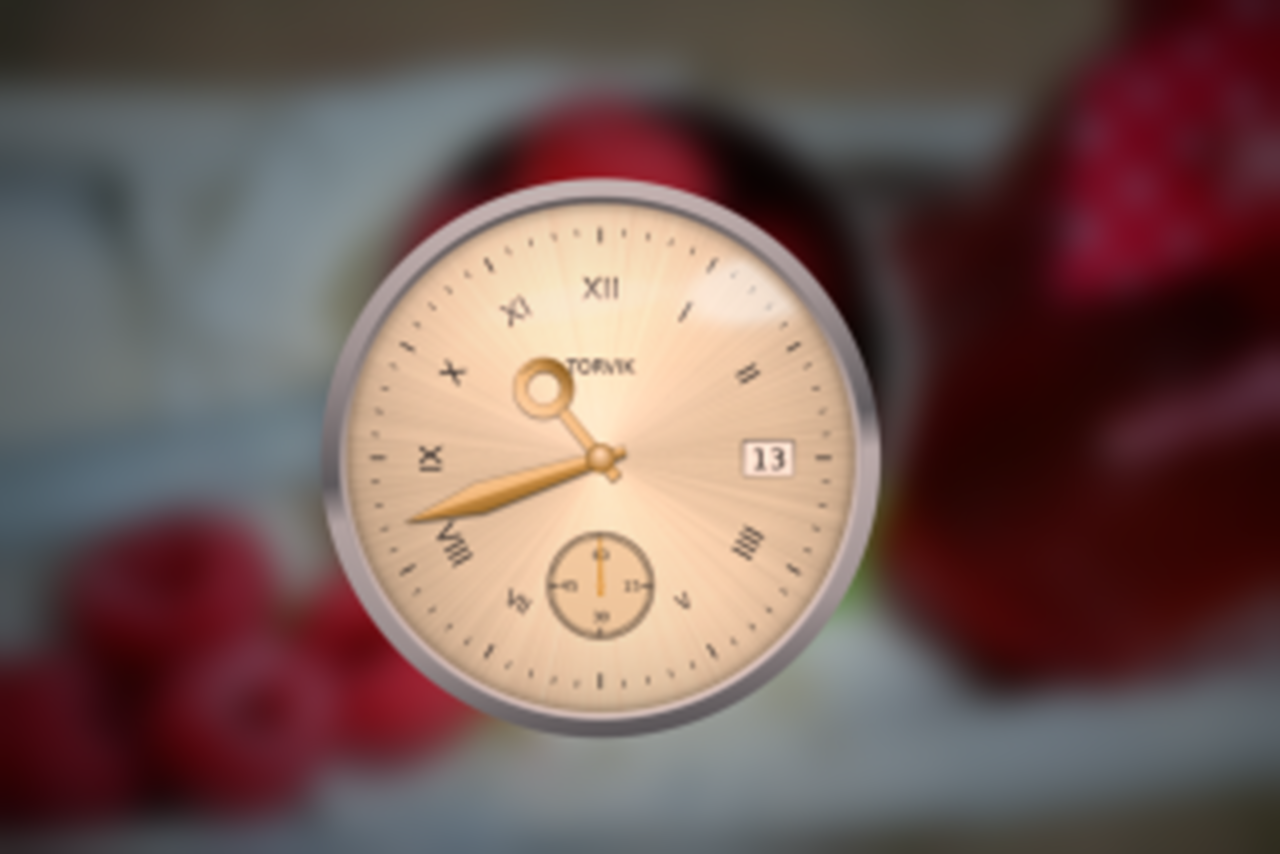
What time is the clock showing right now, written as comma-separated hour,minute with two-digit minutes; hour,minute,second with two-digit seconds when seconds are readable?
10,42
